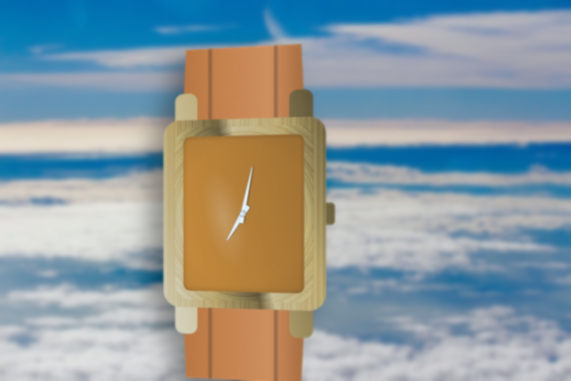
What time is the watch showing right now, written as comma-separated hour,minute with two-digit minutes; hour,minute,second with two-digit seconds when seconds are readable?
7,02
